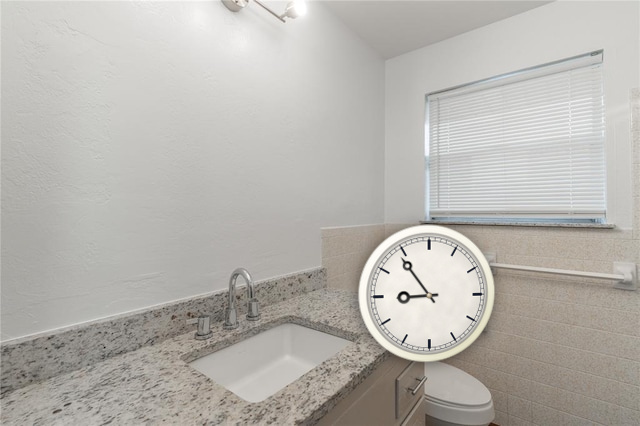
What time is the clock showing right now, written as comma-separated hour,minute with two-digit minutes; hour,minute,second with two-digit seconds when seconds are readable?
8,54
